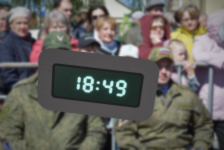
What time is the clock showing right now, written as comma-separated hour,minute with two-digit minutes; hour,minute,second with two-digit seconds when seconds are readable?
18,49
